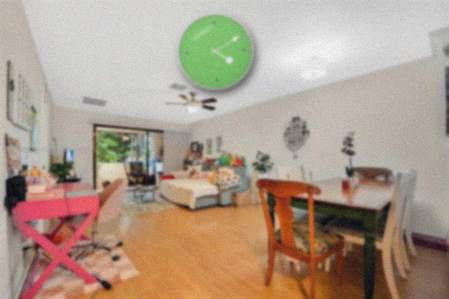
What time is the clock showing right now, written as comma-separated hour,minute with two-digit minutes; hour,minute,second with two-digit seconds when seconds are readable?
4,10
